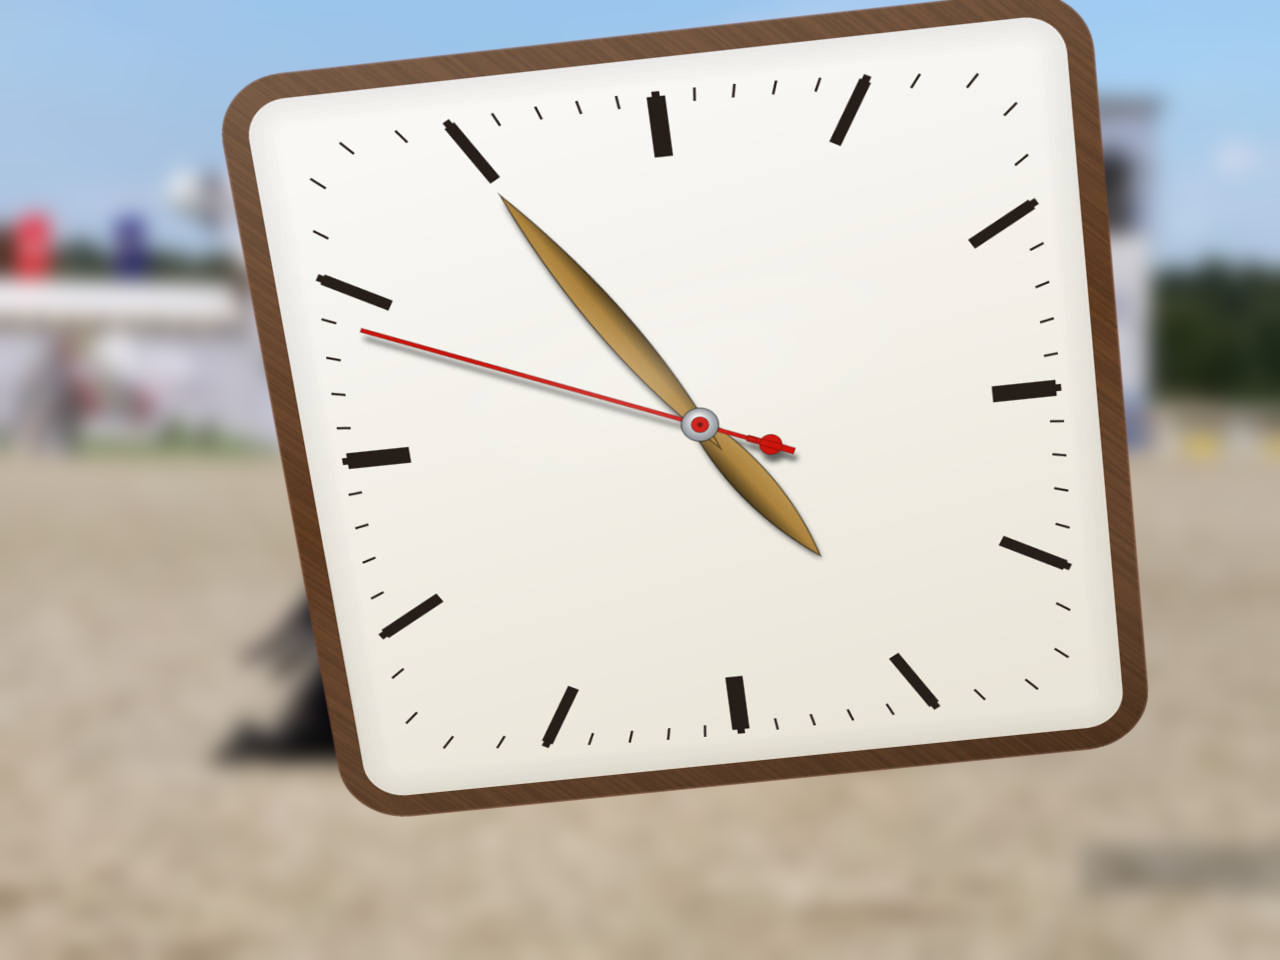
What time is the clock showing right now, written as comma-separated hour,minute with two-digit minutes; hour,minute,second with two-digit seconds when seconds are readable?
4,54,49
